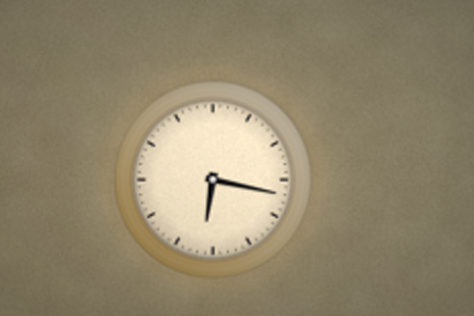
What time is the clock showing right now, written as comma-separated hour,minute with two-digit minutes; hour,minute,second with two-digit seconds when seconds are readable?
6,17
